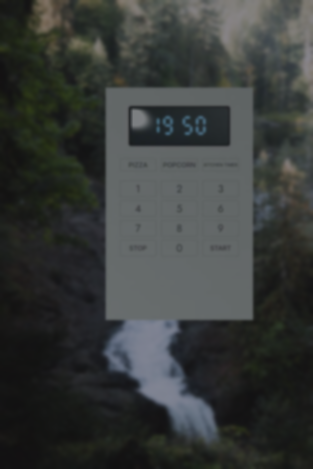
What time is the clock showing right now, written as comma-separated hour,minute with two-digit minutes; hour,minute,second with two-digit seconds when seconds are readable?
19,50
